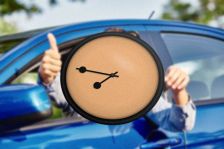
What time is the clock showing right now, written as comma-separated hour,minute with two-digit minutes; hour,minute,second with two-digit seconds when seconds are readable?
7,47
